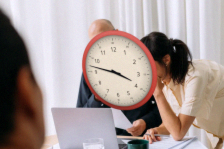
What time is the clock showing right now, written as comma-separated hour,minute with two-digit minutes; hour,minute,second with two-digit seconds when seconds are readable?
3,47
